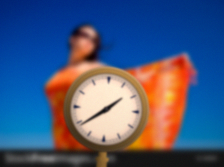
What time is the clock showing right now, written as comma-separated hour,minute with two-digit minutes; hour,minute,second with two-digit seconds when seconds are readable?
1,39
